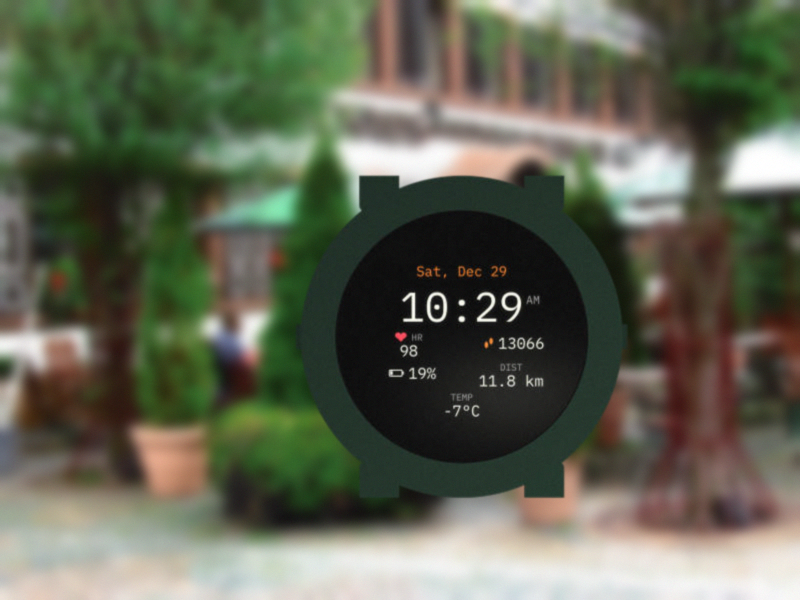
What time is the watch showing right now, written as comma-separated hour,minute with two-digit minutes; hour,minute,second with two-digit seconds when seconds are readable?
10,29
